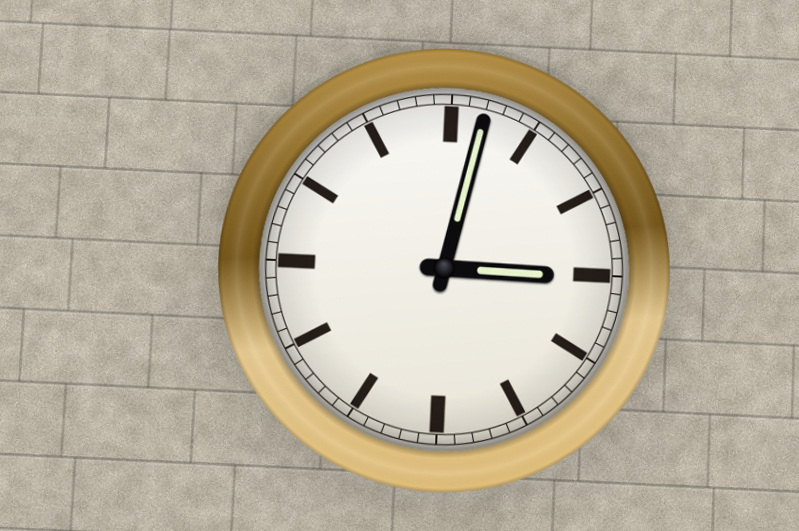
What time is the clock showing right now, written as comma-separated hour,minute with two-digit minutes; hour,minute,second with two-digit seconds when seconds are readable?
3,02
